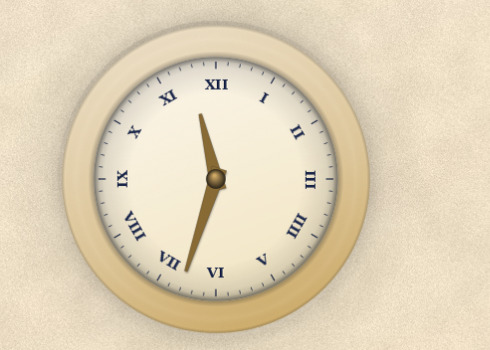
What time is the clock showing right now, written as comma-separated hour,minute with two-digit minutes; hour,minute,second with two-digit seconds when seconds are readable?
11,33
